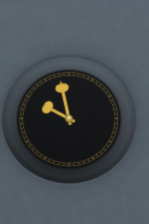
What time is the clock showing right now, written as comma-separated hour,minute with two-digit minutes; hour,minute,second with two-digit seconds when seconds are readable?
9,58
